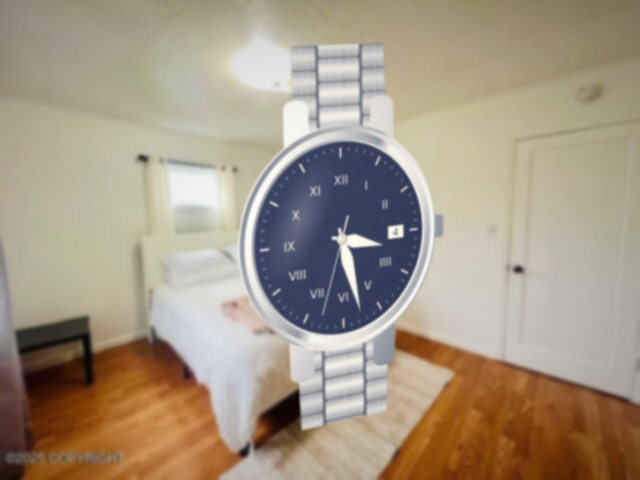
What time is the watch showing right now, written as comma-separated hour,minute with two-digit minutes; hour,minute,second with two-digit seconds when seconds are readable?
3,27,33
